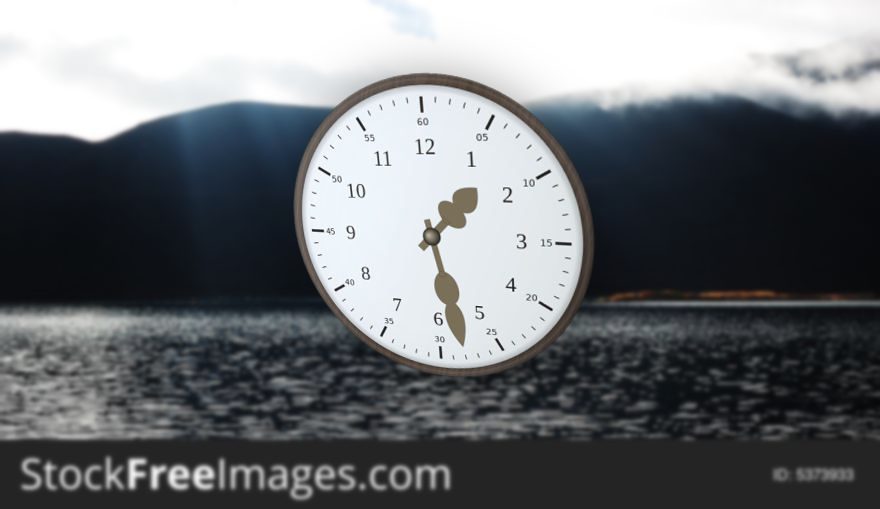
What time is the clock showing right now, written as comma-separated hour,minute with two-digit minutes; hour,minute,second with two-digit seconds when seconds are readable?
1,28
